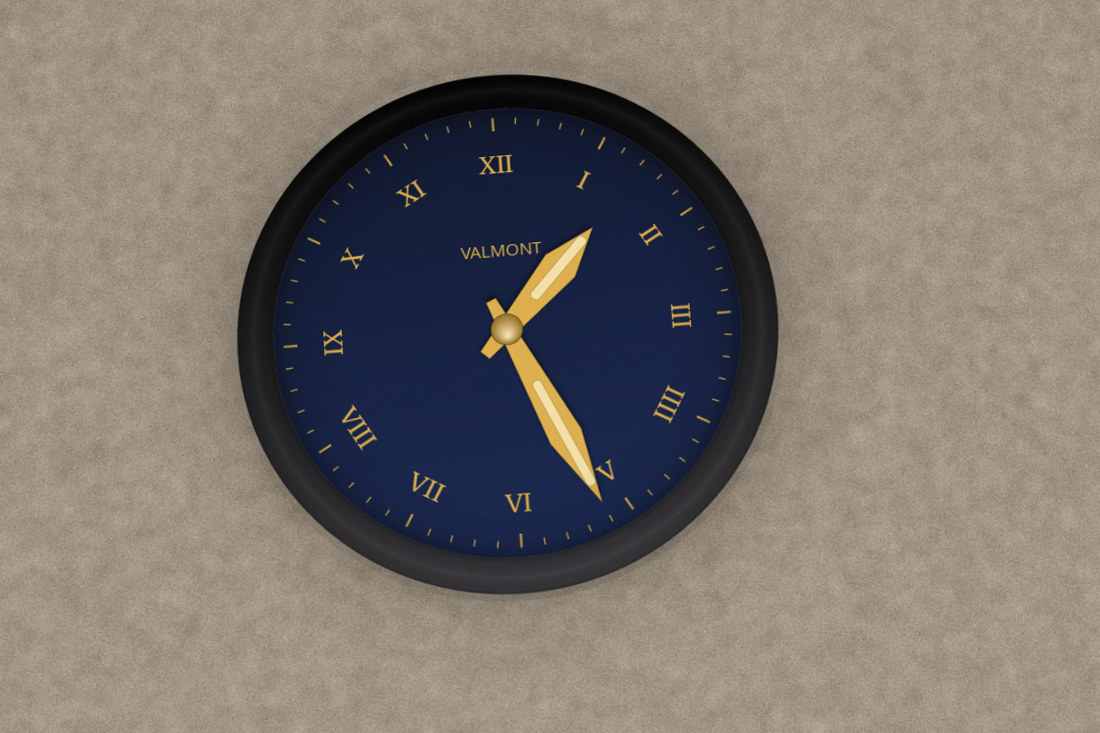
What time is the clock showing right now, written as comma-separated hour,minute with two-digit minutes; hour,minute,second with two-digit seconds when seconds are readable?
1,26
